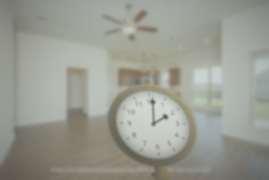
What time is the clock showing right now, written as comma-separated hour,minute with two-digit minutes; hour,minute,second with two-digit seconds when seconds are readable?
2,01
